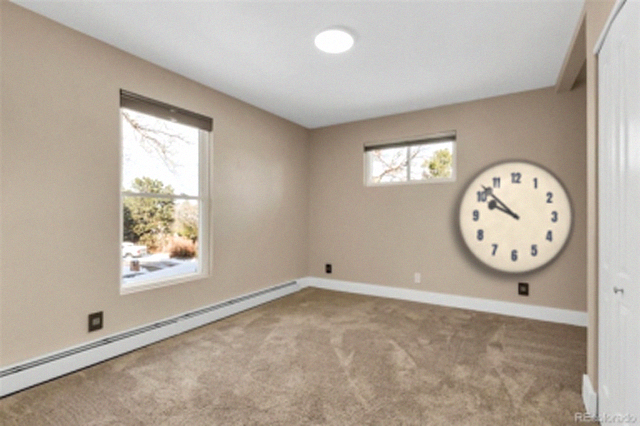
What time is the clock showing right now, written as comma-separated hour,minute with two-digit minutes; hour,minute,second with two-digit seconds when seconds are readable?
9,52
